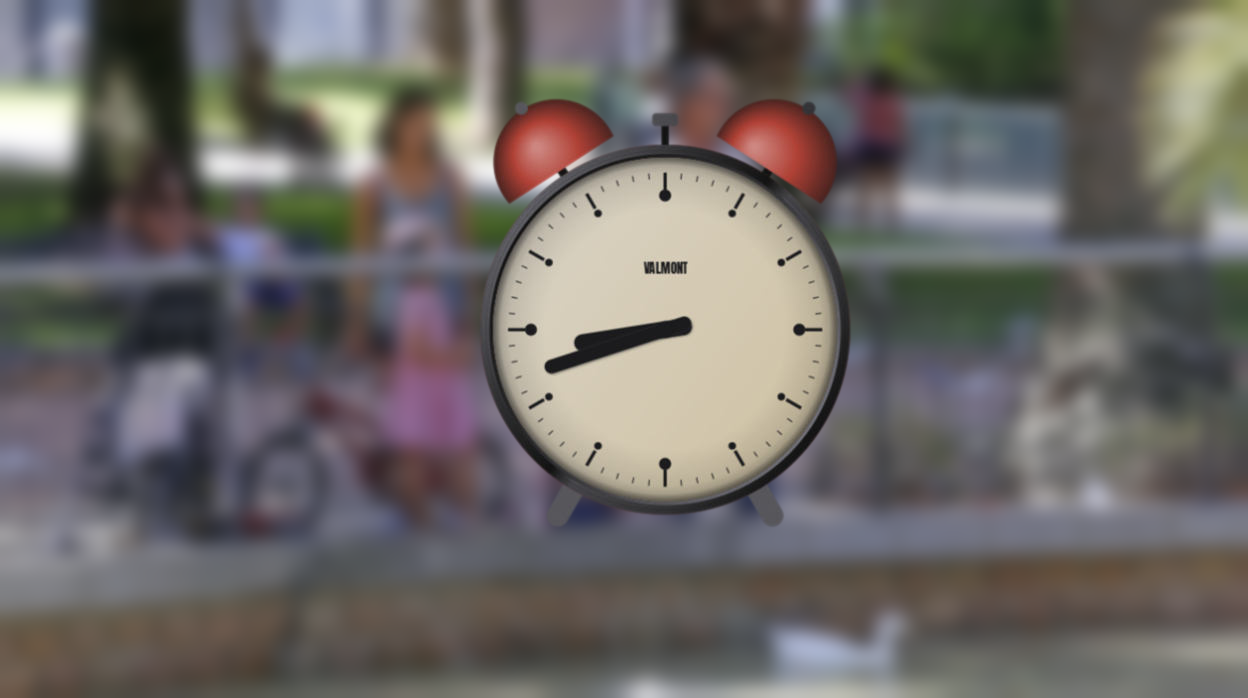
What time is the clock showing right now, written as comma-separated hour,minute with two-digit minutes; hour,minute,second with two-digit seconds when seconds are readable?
8,42
